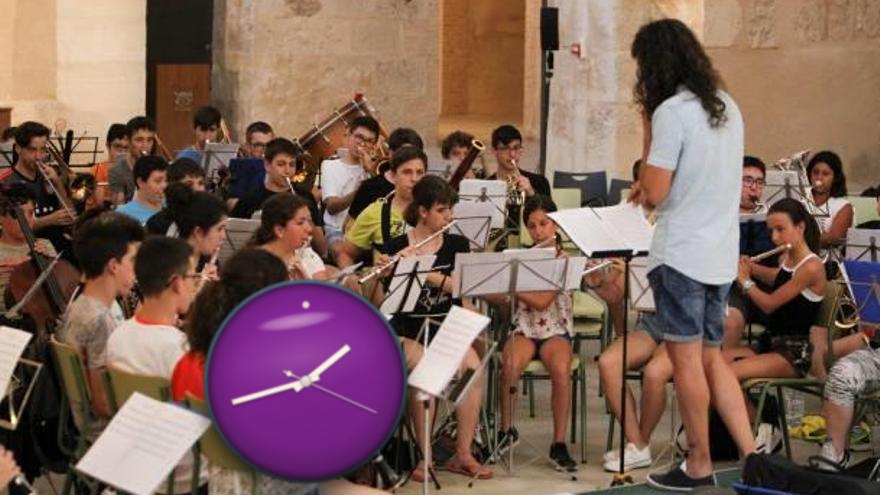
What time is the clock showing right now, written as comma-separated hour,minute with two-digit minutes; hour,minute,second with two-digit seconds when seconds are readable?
1,42,19
